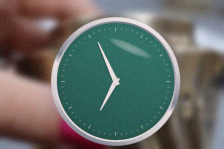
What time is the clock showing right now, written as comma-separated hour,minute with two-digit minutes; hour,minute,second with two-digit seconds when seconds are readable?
6,56
